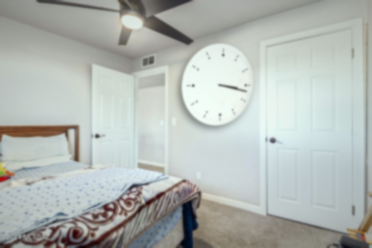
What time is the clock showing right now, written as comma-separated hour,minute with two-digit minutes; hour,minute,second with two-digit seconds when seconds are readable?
3,17
